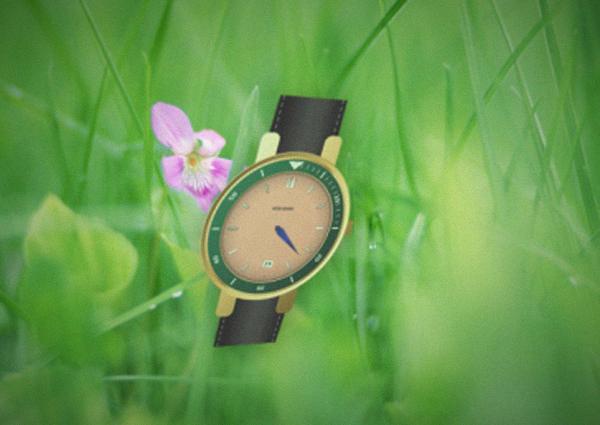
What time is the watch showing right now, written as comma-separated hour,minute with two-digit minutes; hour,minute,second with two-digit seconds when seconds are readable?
4,22
